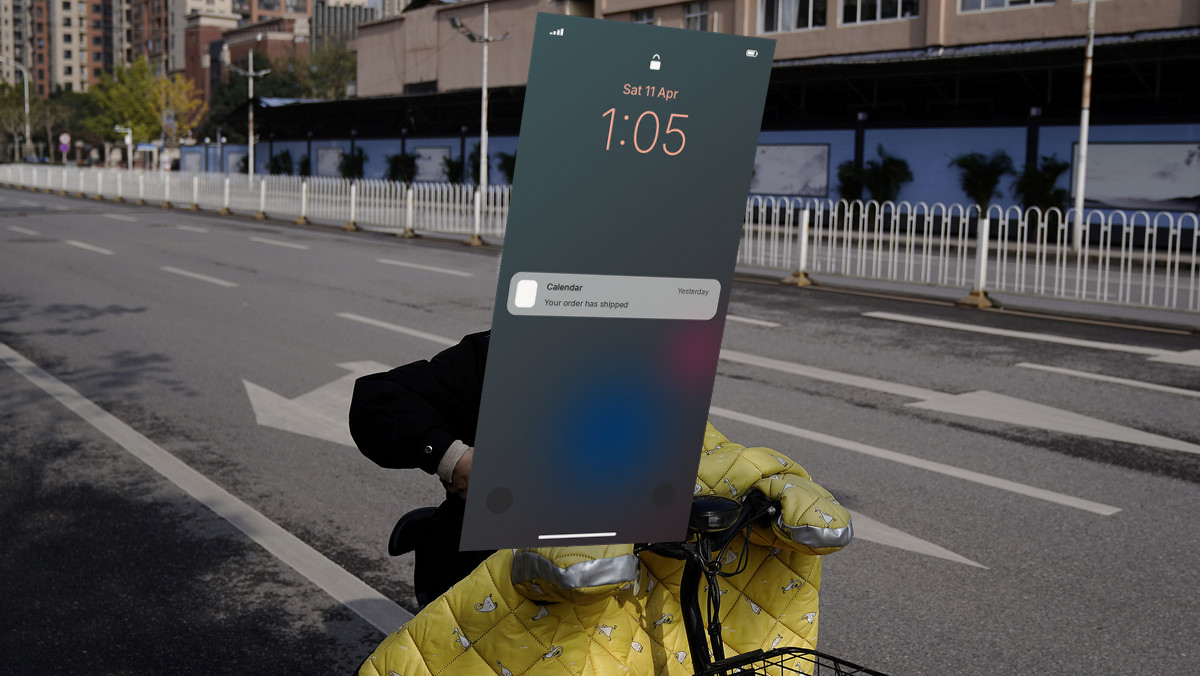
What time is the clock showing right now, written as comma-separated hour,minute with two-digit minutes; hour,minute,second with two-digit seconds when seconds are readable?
1,05
